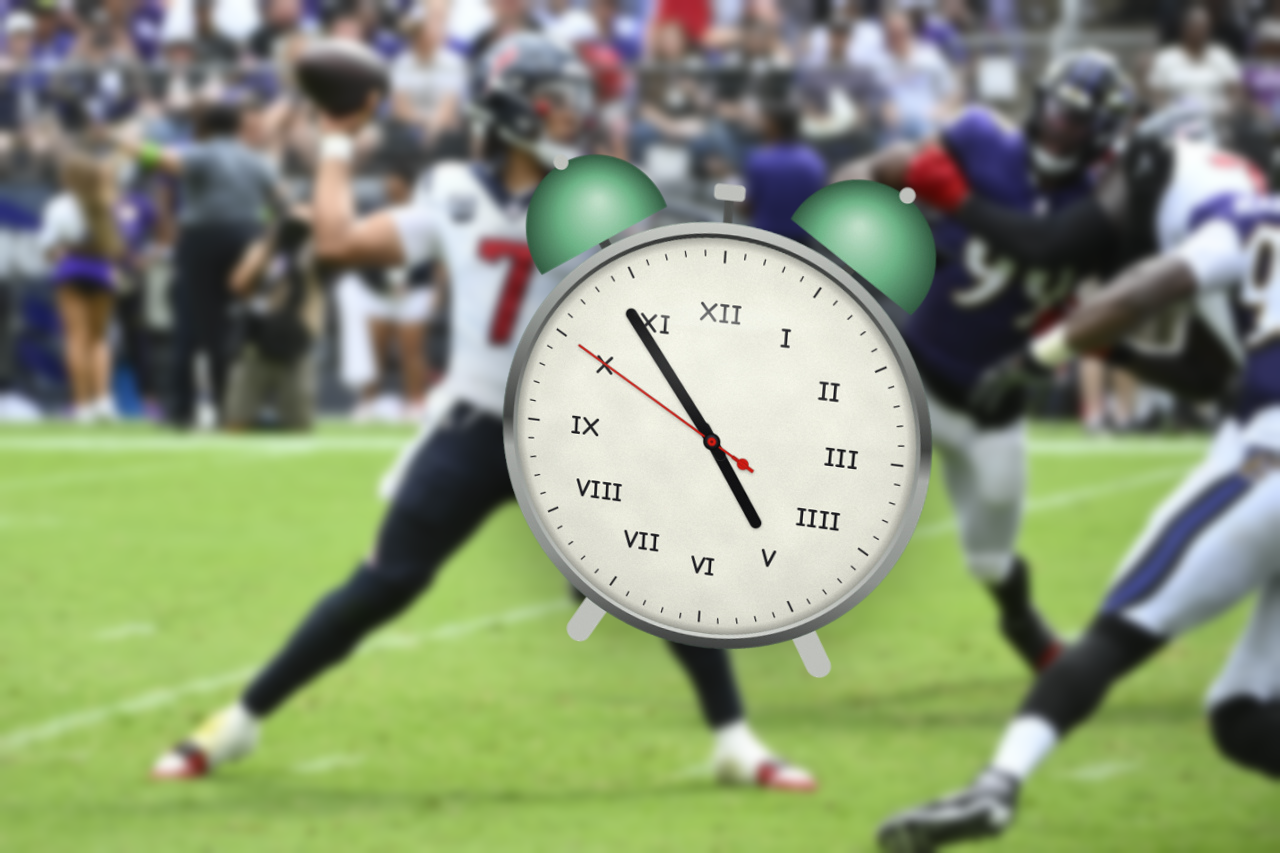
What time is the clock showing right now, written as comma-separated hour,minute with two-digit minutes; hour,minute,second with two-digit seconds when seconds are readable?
4,53,50
